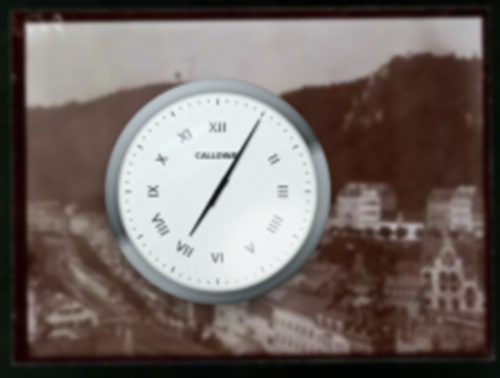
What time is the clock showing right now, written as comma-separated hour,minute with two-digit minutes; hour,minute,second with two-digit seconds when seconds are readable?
7,05
